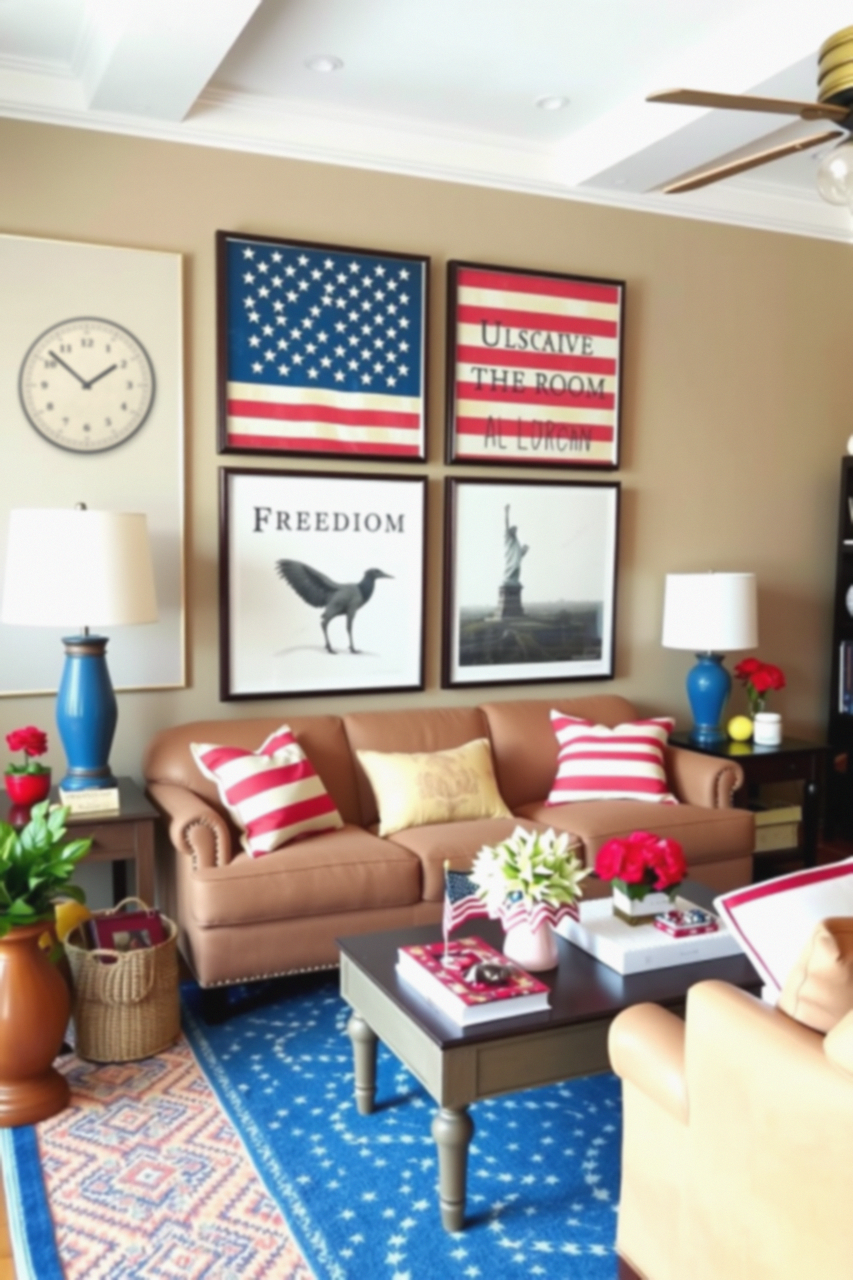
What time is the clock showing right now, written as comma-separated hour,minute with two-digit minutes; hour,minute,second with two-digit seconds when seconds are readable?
1,52
